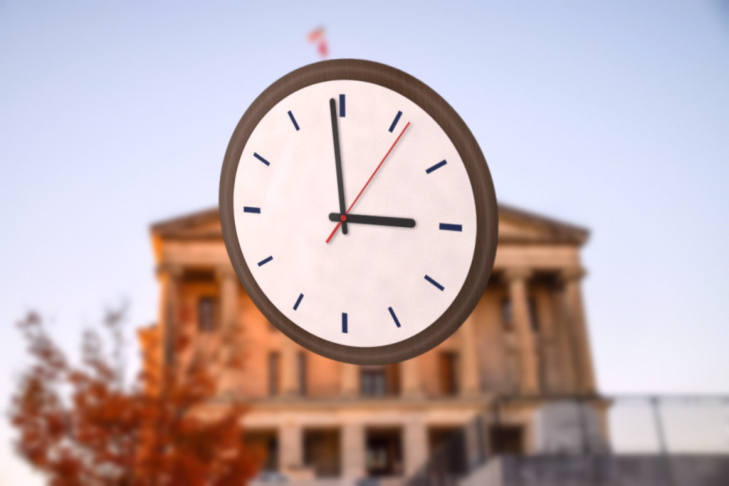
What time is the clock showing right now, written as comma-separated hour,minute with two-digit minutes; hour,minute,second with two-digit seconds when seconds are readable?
2,59,06
